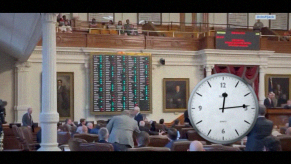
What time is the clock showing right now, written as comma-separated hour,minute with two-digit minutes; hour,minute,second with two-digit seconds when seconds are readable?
12,14
